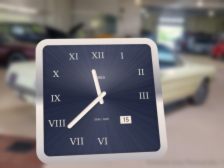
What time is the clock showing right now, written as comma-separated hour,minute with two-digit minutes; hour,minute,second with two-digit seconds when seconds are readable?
11,38
